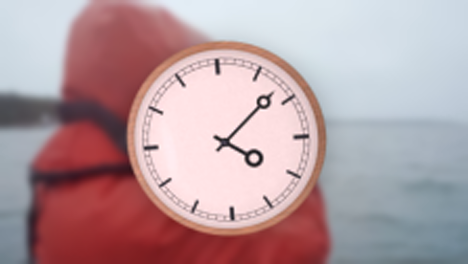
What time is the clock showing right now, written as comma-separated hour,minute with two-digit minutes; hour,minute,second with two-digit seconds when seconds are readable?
4,08
